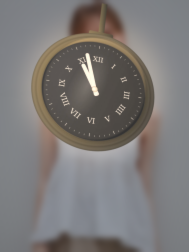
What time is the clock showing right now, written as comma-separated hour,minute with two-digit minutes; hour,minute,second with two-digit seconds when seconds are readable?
10,57
